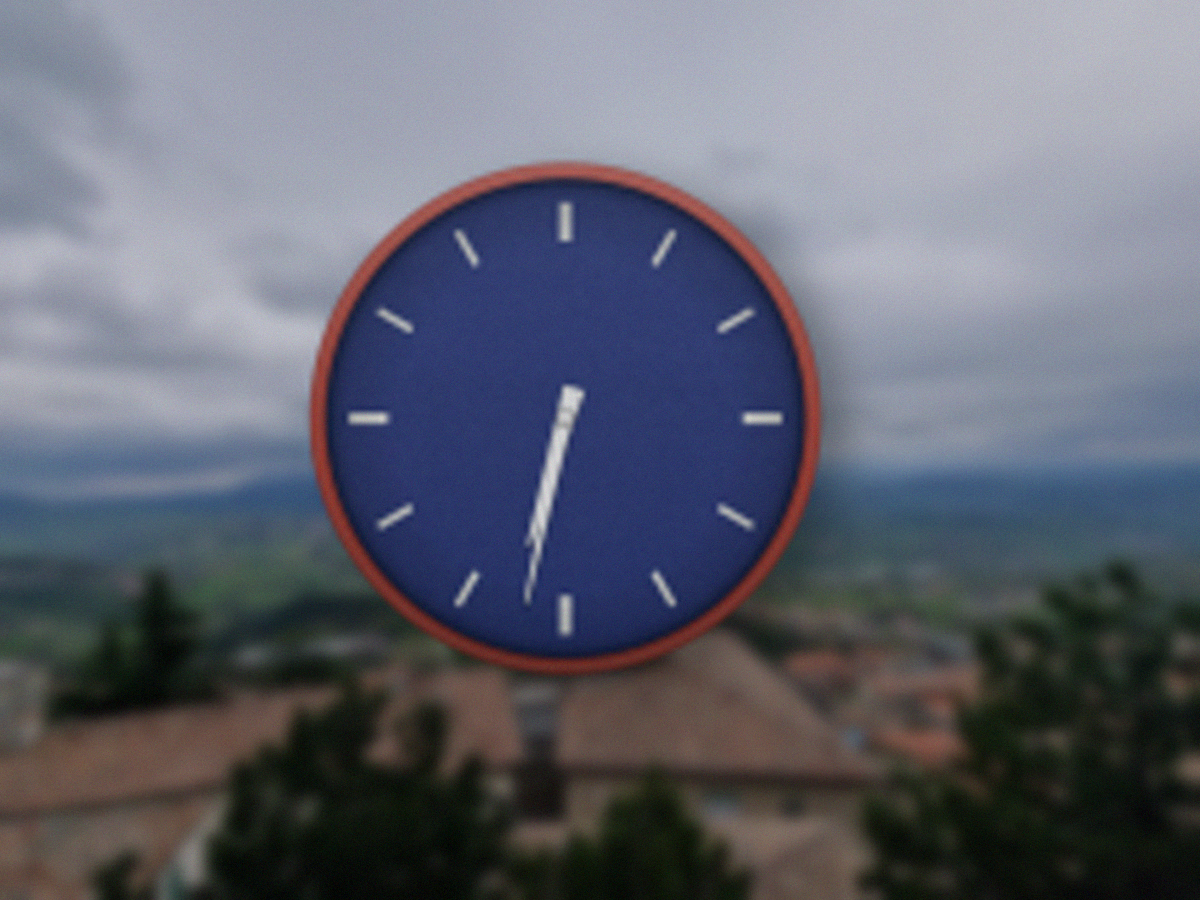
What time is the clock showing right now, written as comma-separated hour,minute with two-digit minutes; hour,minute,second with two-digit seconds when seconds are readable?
6,32
